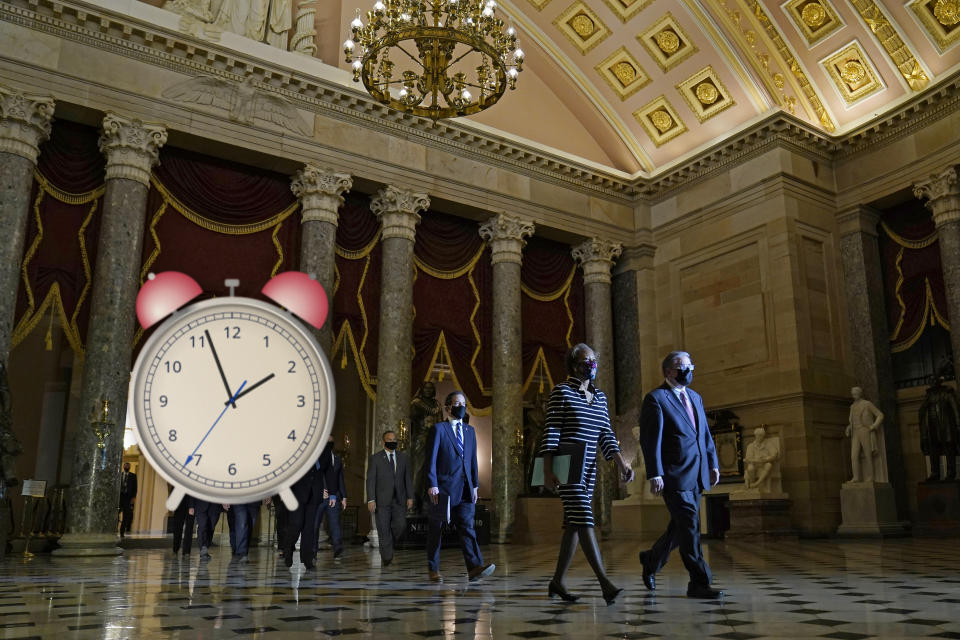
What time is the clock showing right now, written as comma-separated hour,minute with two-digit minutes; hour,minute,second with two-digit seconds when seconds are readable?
1,56,36
